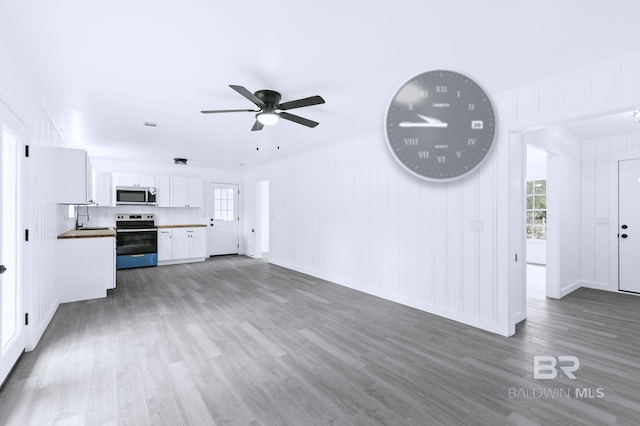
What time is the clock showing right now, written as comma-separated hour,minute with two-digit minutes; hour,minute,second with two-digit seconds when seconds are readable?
9,45
